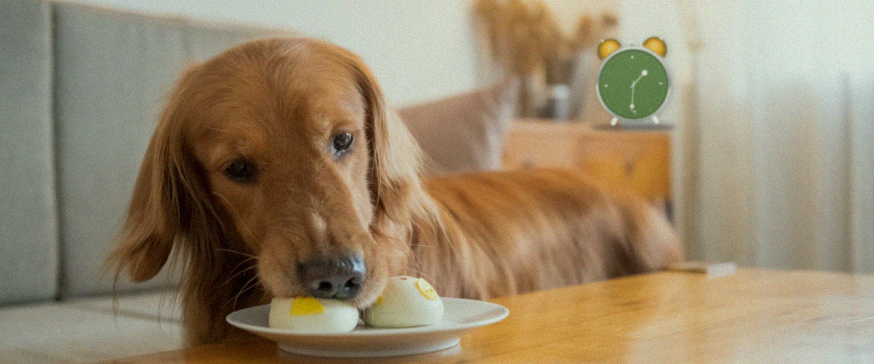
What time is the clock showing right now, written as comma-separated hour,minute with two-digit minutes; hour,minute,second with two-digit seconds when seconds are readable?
1,31
